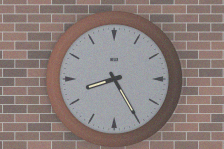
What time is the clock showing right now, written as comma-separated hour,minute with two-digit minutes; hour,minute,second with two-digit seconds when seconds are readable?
8,25
